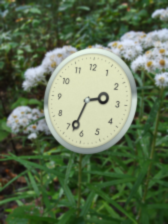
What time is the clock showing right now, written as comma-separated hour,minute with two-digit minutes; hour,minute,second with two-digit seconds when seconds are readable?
2,33
